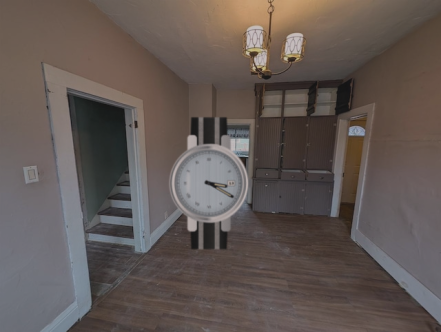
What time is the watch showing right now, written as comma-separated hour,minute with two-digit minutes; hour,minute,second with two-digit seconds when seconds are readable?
3,20
